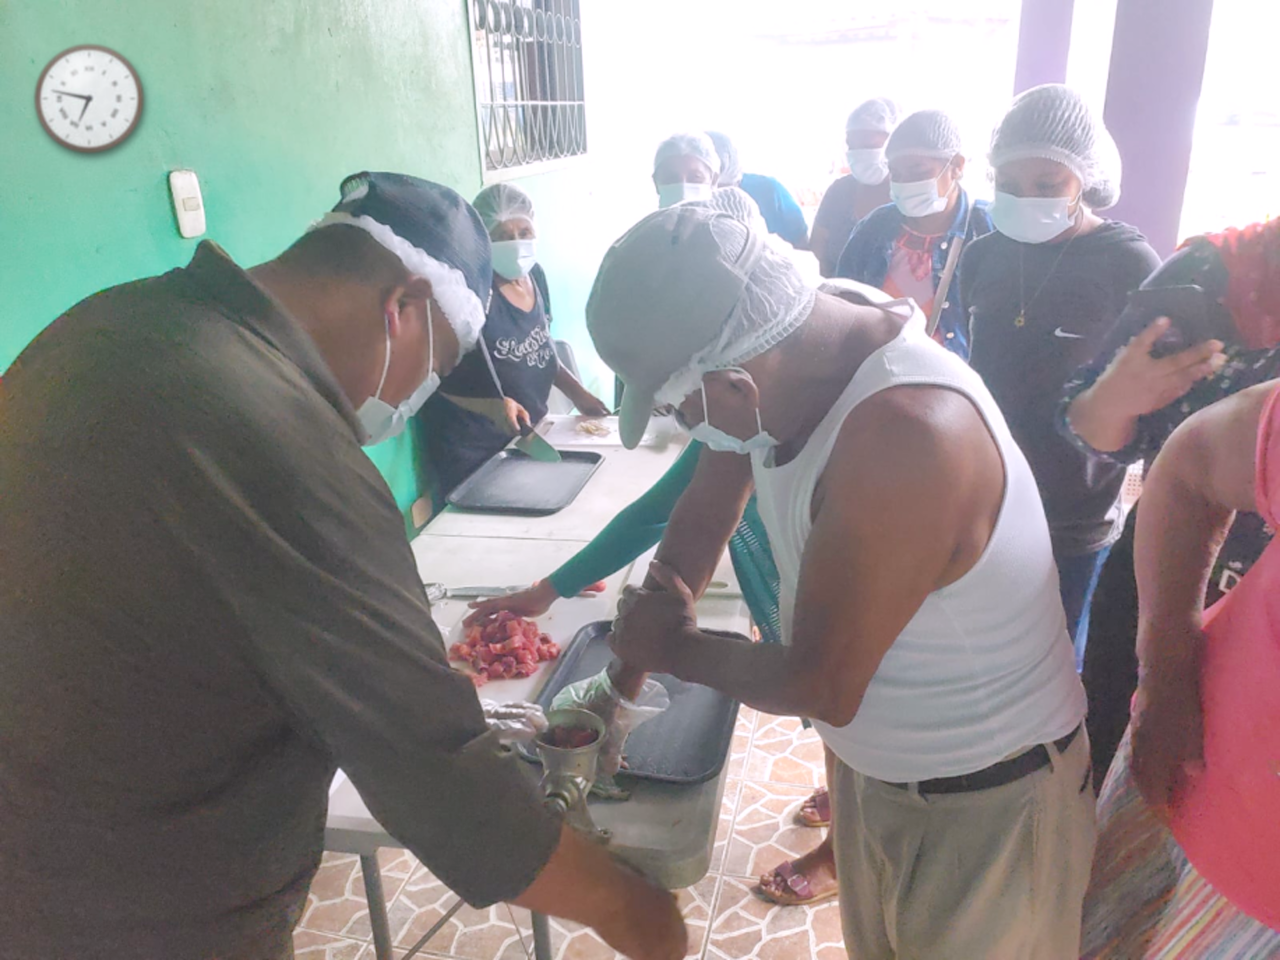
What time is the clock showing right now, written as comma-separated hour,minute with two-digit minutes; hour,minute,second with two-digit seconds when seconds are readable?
6,47
